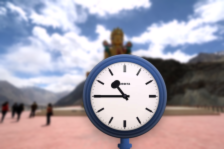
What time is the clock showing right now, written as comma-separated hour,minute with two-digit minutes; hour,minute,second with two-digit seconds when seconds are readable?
10,45
